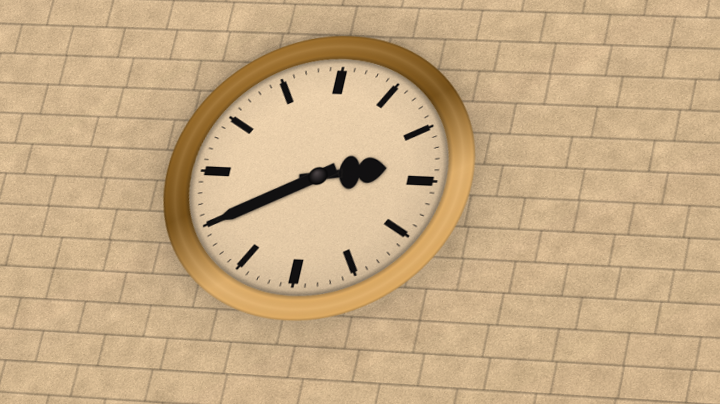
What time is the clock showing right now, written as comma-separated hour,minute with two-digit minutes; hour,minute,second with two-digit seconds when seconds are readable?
2,40
